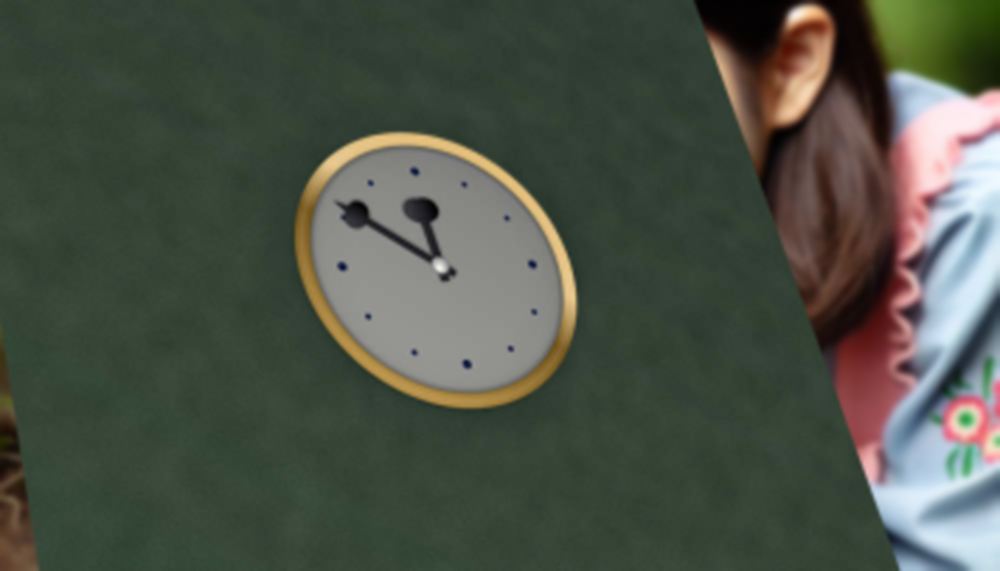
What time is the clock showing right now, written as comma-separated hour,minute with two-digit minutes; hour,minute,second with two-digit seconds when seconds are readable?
11,51
